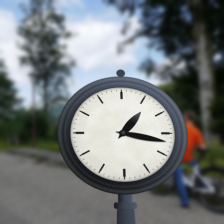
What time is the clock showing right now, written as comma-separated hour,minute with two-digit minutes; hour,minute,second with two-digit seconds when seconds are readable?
1,17
